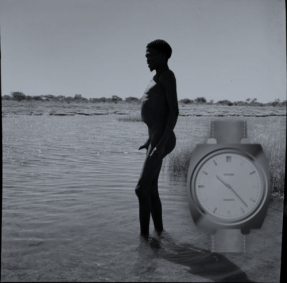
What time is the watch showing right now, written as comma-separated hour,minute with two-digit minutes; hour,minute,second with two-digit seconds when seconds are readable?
10,23
